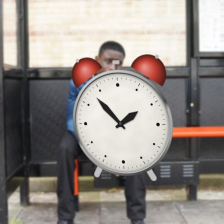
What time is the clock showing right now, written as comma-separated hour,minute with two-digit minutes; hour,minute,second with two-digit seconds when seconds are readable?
1,53
